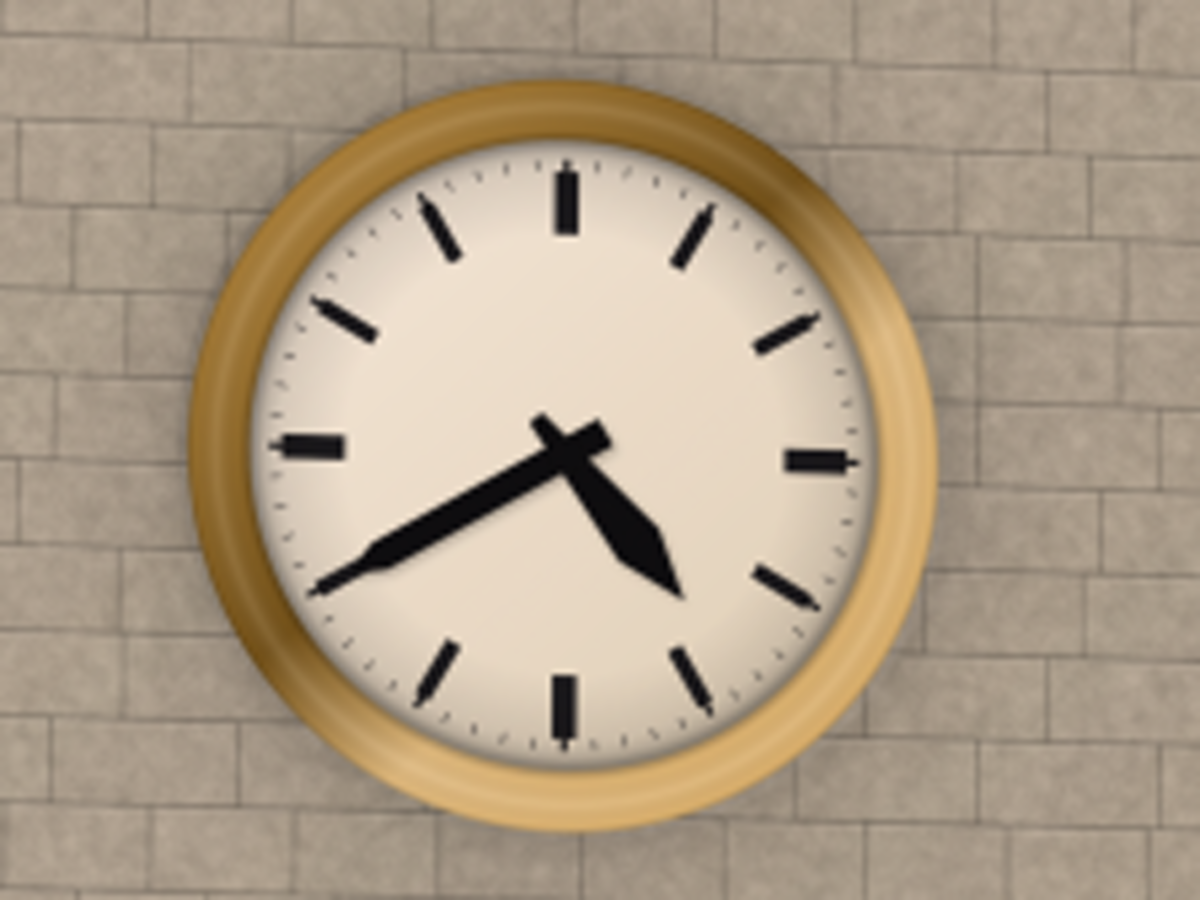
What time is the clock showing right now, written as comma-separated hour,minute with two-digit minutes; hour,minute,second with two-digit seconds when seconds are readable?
4,40
